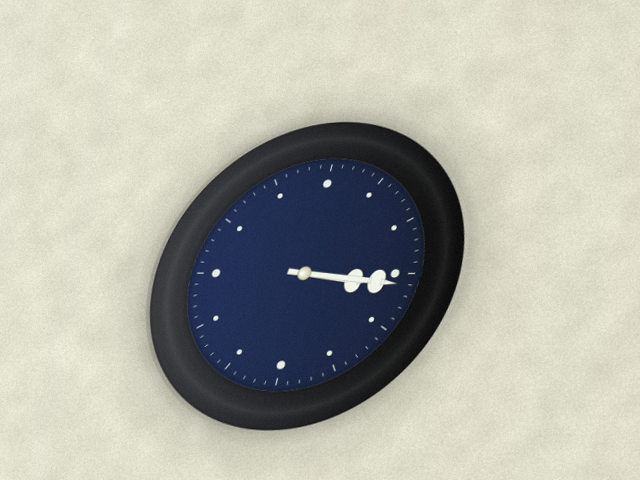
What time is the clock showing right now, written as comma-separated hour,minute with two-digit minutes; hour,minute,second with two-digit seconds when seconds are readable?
3,16
